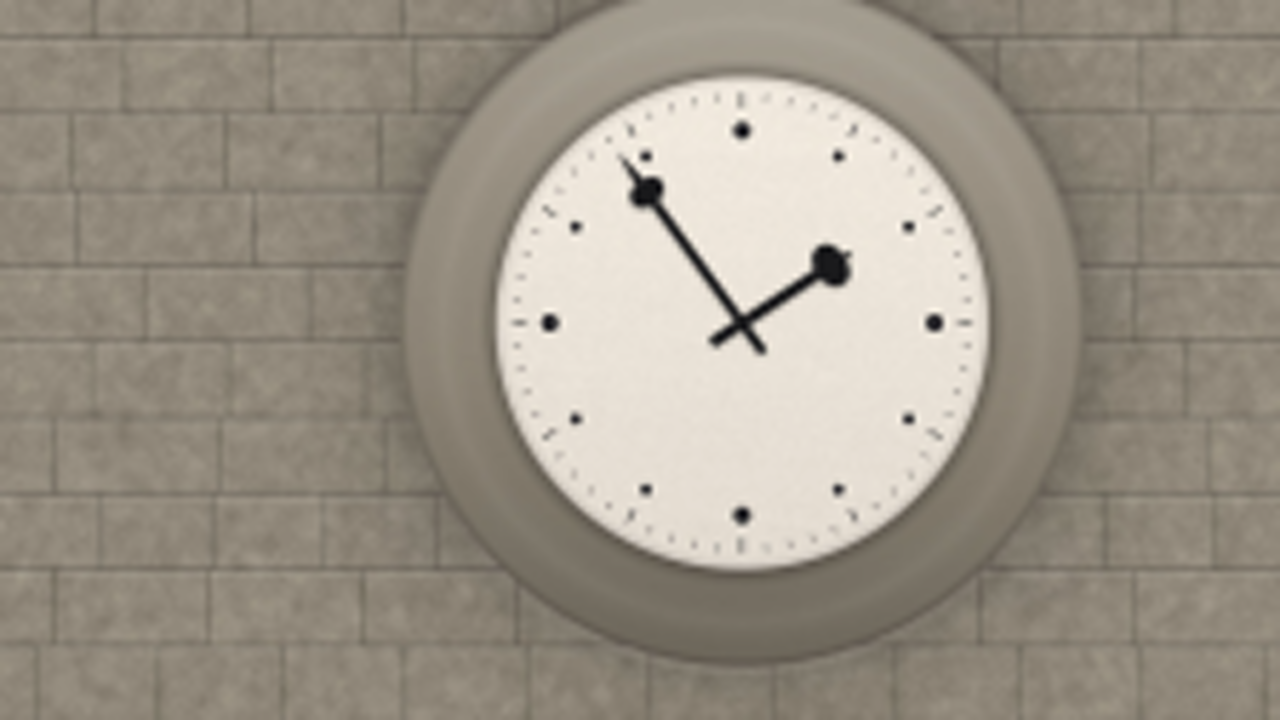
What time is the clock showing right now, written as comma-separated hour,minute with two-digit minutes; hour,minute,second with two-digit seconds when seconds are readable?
1,54
